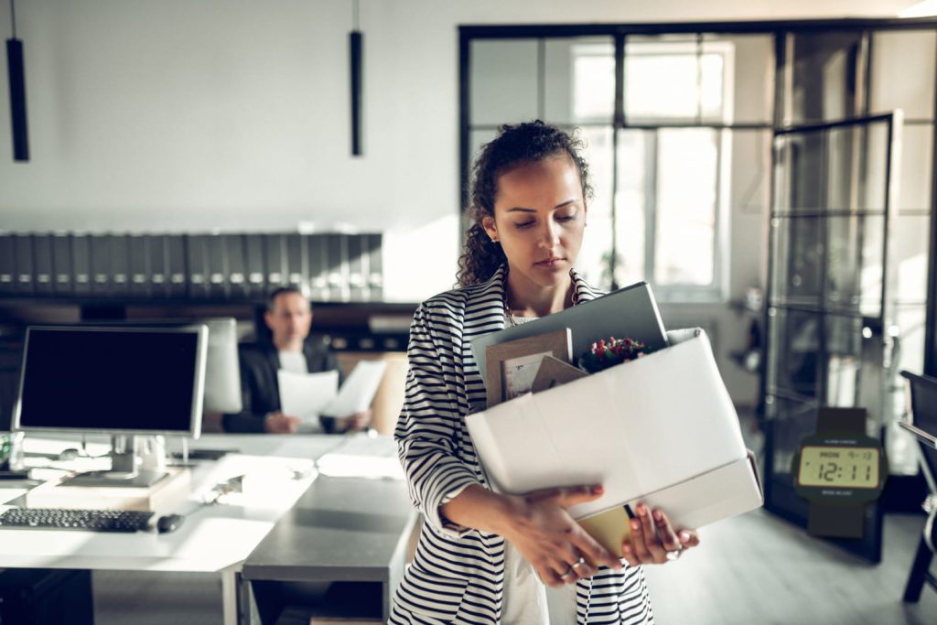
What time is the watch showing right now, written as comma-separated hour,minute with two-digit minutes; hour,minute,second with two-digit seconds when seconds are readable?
12,11
